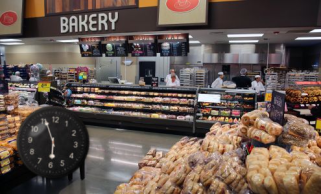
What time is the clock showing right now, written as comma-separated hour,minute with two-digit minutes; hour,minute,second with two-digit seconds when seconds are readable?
5,56
